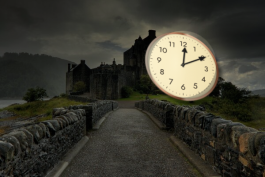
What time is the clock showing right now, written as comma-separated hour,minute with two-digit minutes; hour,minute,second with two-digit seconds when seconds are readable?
12,10
